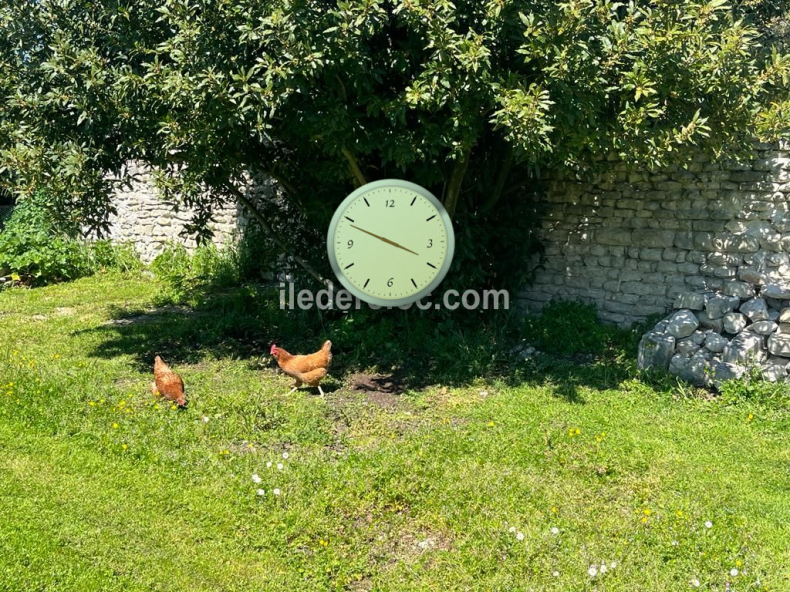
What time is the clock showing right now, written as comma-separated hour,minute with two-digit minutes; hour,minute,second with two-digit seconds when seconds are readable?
3,49
